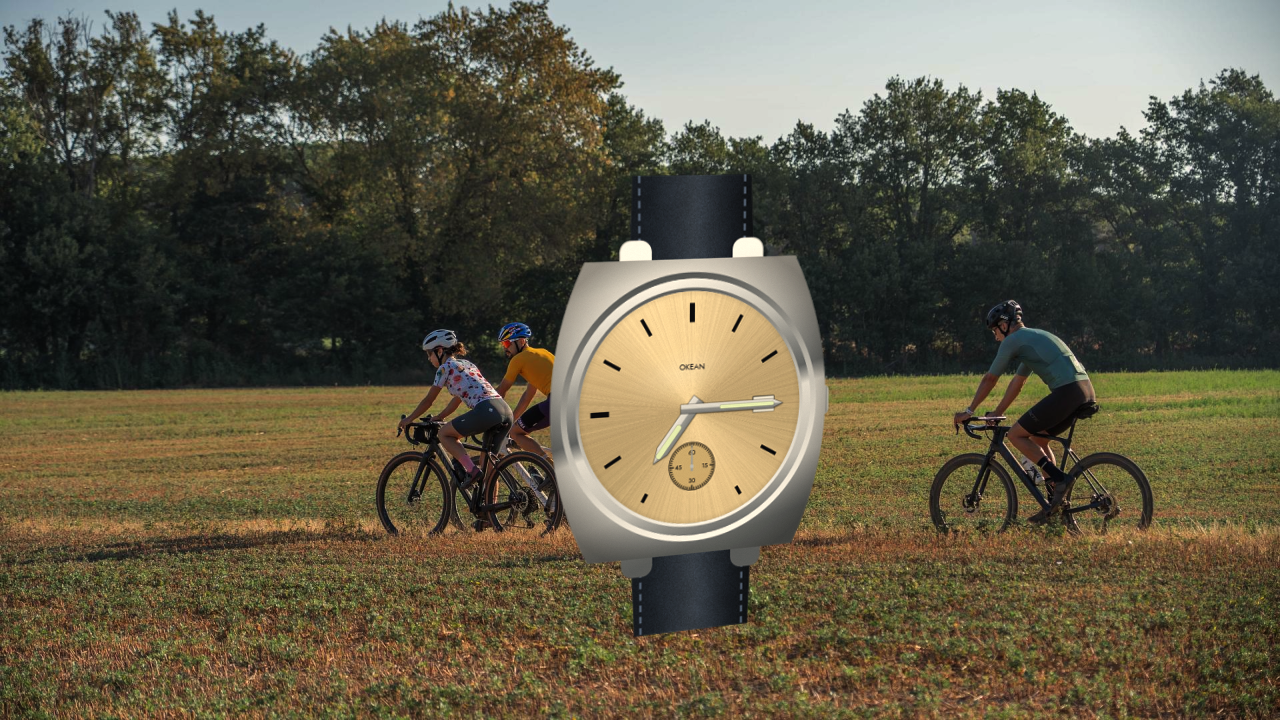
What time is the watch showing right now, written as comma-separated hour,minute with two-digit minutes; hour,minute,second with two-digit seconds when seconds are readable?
7,15
